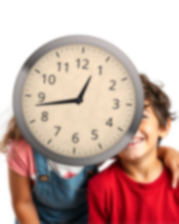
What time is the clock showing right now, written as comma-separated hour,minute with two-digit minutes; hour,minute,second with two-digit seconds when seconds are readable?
12,43
